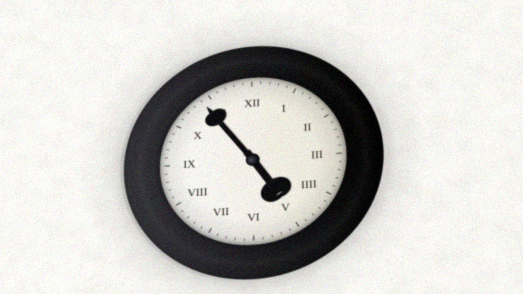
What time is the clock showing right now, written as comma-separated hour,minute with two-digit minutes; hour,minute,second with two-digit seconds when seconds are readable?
4,54
